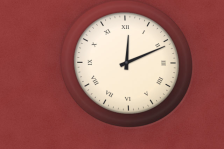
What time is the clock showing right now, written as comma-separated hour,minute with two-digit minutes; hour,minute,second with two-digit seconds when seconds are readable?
12,11
